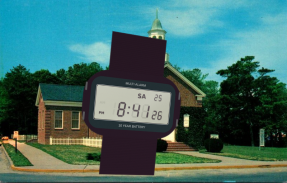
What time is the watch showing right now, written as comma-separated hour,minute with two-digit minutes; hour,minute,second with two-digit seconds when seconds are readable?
8,41,26
